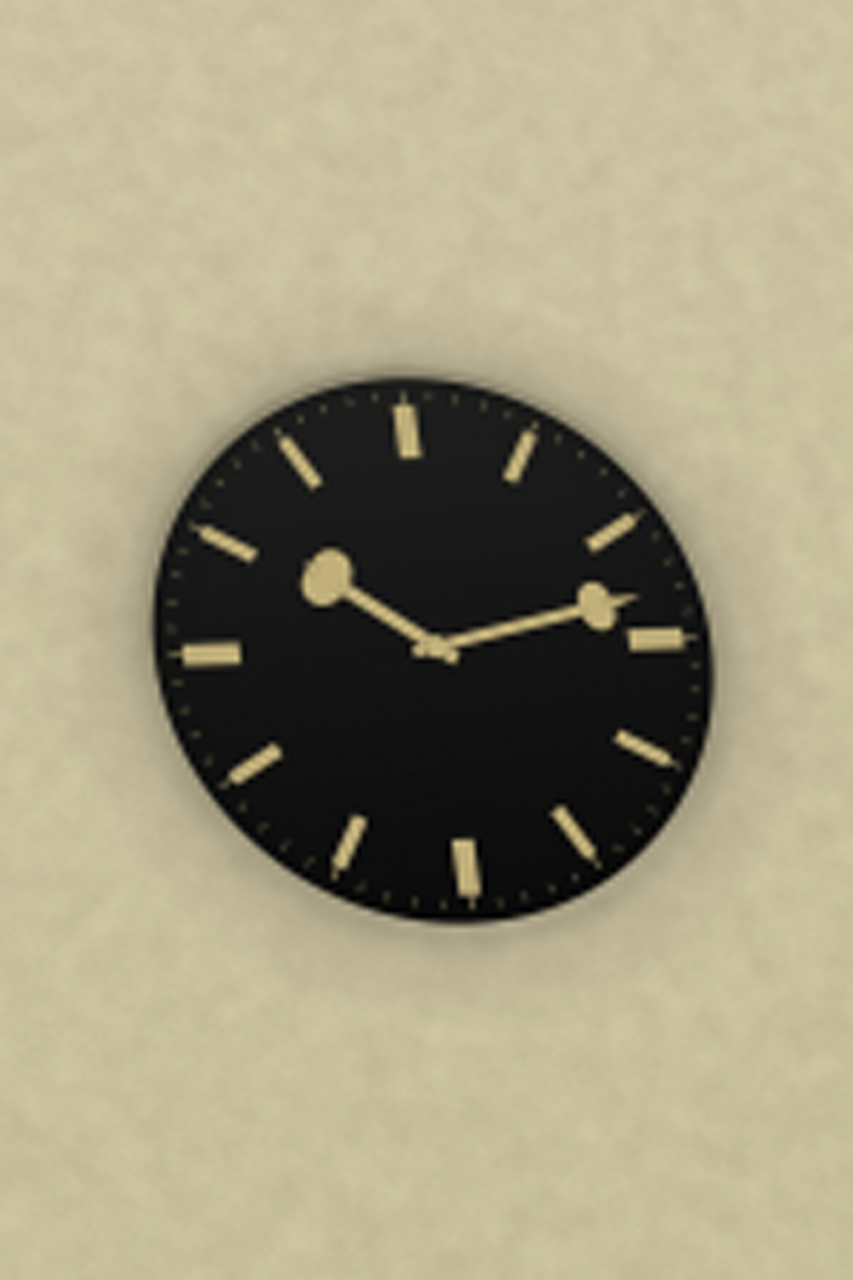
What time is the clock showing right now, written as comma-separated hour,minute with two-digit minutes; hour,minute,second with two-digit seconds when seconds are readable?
10,13
